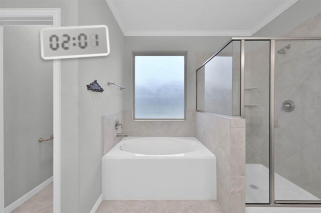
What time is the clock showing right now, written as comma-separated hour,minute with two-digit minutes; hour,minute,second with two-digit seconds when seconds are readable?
2,01
